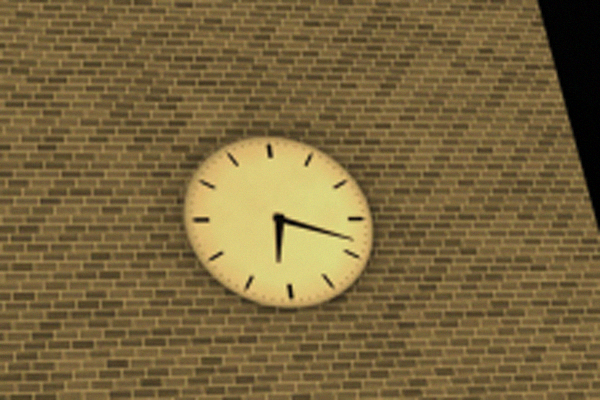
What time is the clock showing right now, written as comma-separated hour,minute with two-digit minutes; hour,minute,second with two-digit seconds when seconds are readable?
6,18
